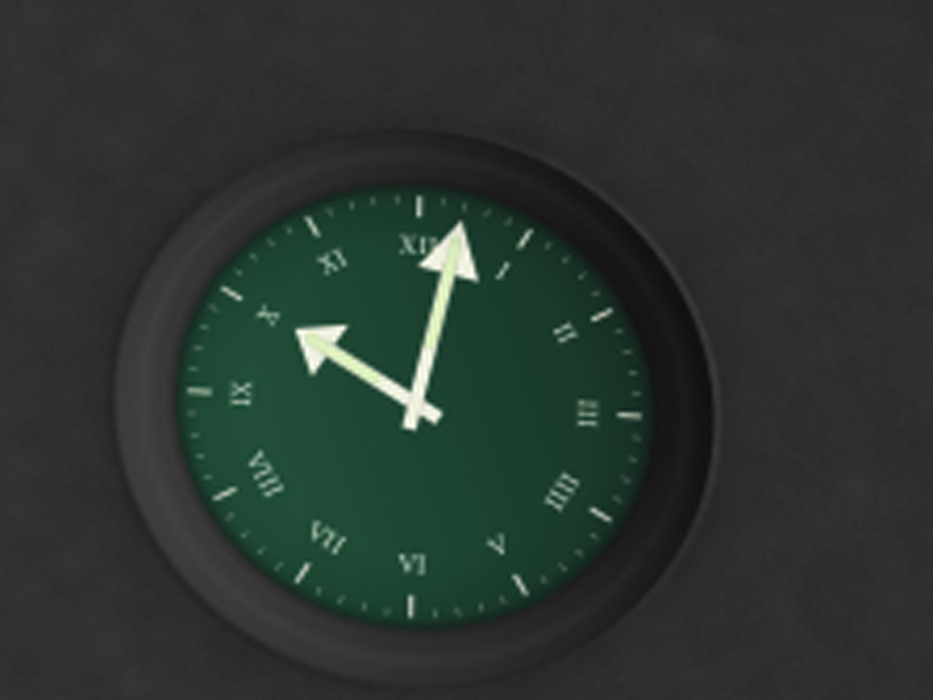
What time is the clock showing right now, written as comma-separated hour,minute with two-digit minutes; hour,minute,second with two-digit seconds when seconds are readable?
10,02
